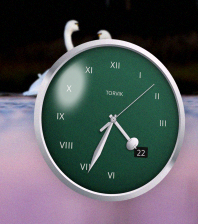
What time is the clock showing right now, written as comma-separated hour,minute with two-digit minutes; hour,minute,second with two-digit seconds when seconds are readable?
4,34,08
